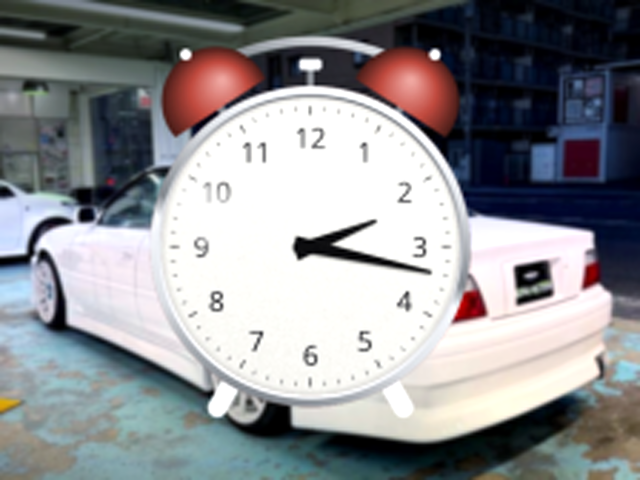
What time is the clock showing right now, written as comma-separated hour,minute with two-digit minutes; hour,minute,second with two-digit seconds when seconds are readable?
2,17
